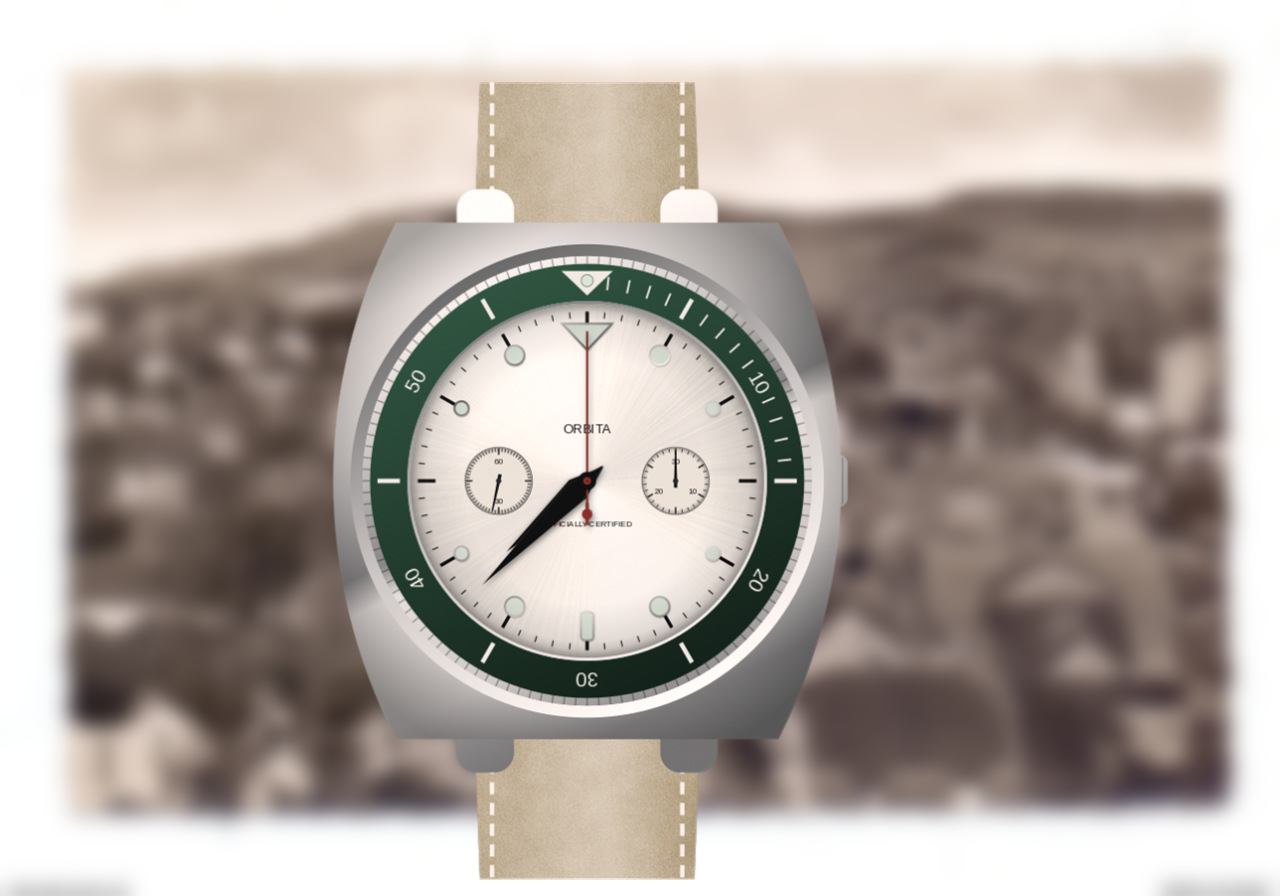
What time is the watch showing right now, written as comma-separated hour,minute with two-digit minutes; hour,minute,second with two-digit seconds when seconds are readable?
7,37,32
